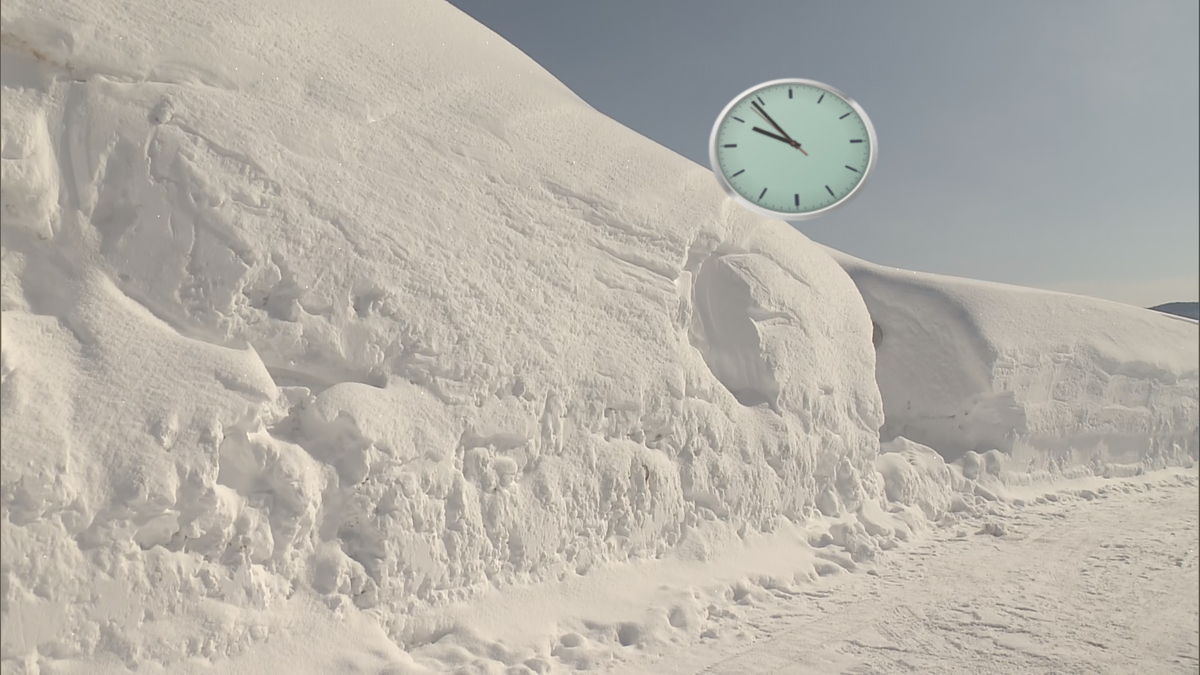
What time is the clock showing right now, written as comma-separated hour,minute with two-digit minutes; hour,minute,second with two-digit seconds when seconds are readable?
9,53,53
